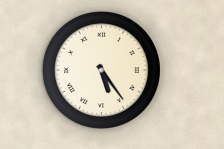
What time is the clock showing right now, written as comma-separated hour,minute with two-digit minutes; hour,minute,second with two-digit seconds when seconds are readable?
5,24
